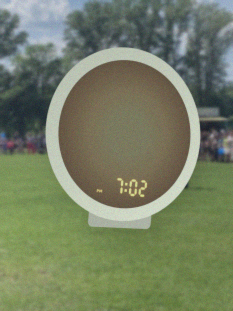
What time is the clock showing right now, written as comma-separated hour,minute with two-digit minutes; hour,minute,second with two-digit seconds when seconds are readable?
7,02
